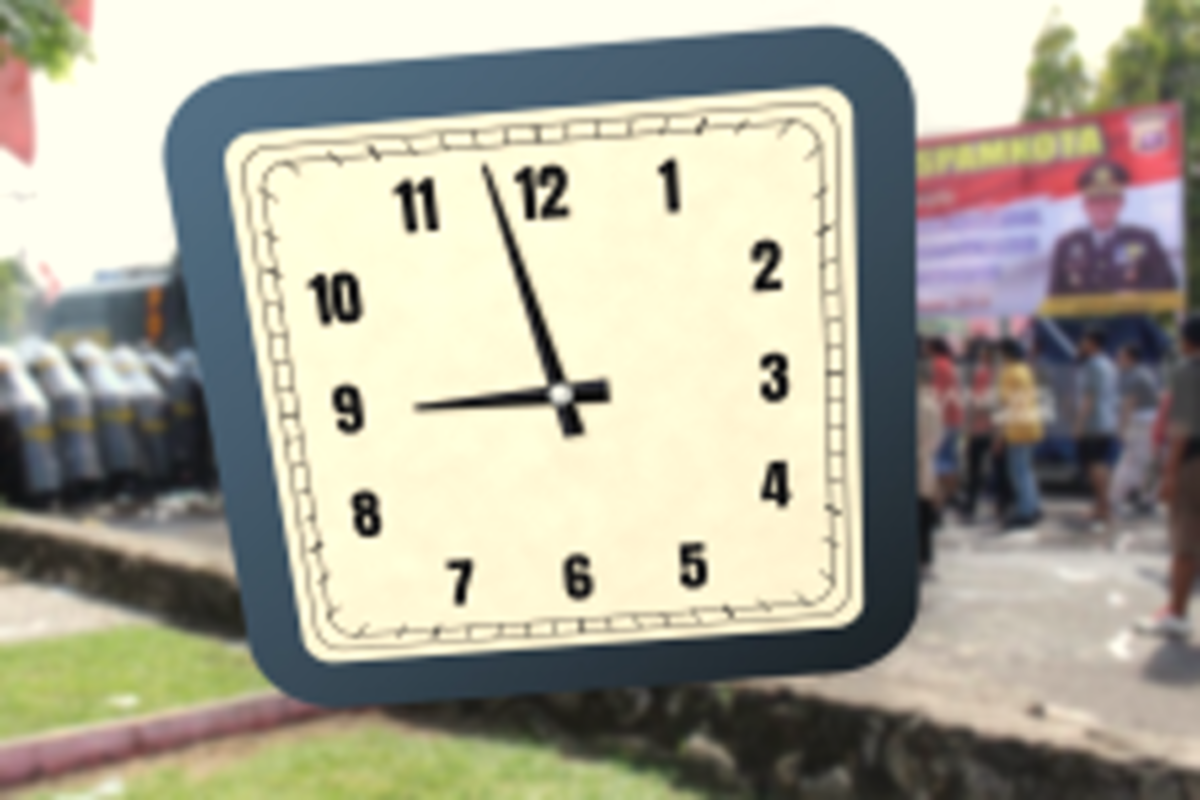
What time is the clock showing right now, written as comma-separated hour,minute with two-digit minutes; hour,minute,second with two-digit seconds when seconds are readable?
8,58
